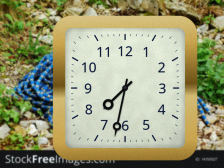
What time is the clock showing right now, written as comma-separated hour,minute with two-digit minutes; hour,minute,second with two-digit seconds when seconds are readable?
7,32
